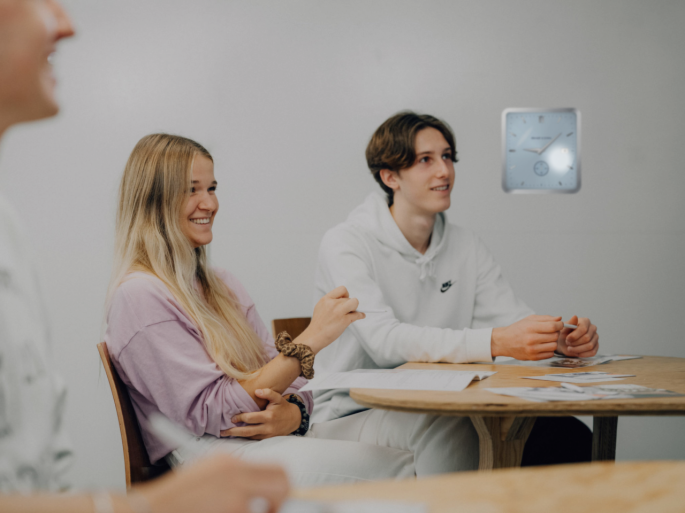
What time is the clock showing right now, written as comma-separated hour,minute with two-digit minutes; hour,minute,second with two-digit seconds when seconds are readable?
9,08
